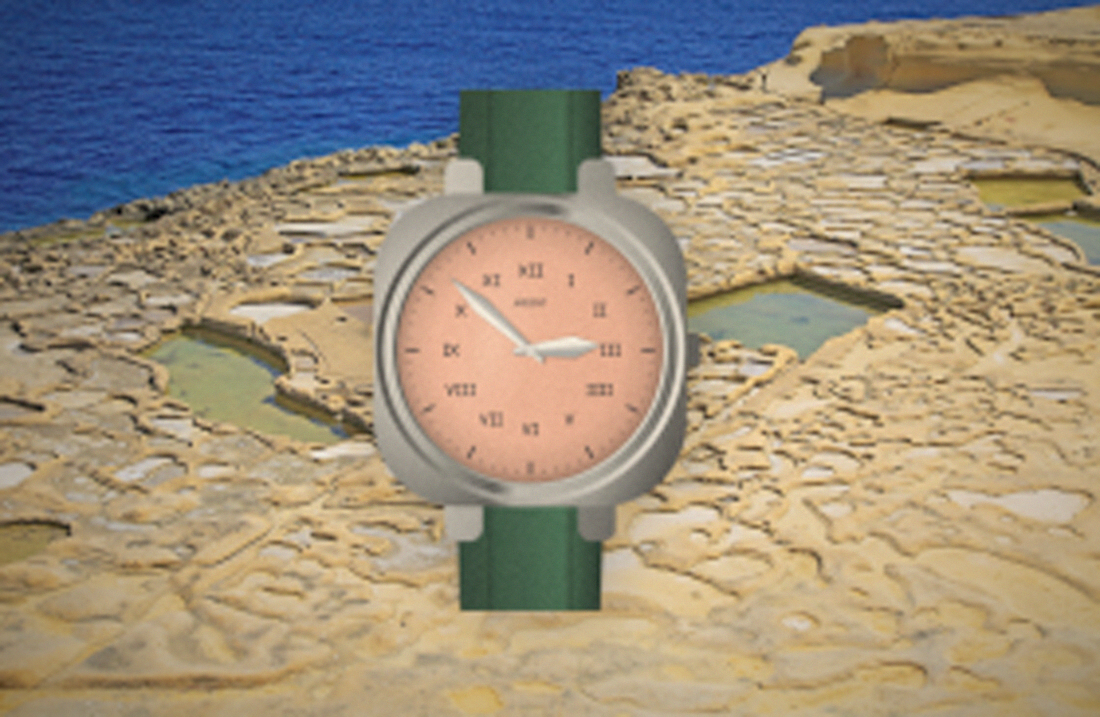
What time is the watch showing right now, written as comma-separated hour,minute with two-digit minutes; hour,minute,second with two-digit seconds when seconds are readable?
2,52
